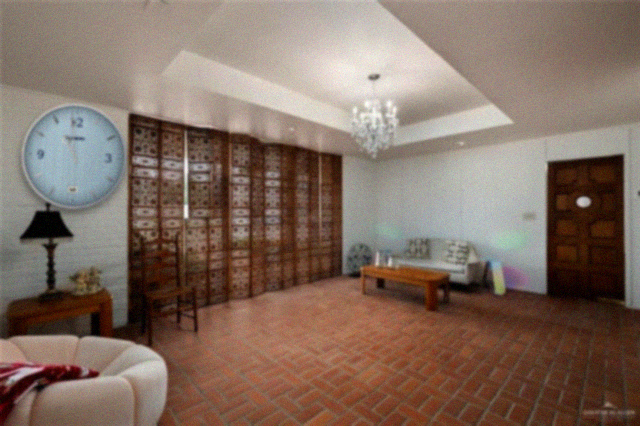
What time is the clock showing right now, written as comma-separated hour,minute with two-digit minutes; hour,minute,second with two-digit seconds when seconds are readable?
10,59
